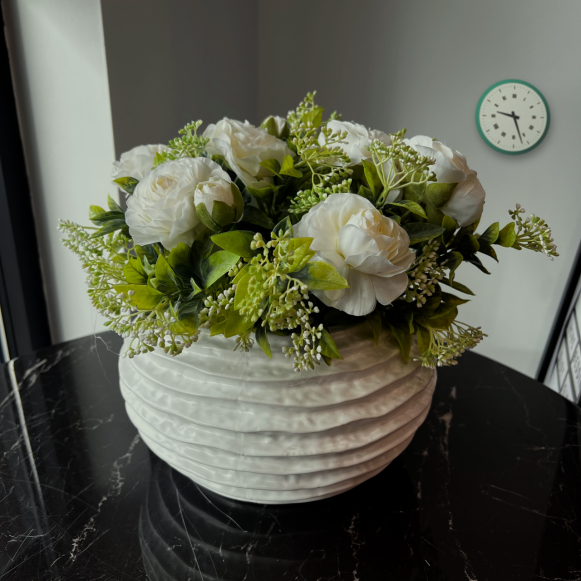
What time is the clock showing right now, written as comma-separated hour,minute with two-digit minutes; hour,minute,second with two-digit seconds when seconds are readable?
9,27
